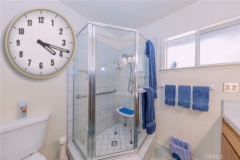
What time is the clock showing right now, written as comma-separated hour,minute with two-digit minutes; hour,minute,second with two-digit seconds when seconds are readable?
4,18
